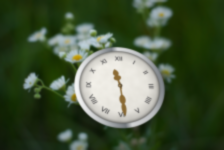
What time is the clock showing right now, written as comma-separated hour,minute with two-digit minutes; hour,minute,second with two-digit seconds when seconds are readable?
11,29
